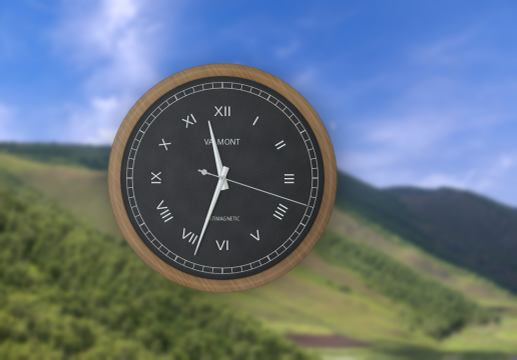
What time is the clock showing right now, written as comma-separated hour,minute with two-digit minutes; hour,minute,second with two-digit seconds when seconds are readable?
11,33,18
